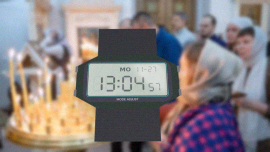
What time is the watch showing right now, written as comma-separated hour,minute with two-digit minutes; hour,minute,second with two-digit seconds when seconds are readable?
13,04,57
